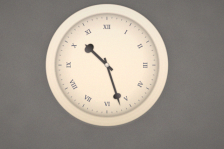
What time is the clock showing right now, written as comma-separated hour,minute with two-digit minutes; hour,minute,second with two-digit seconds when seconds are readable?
10,27
